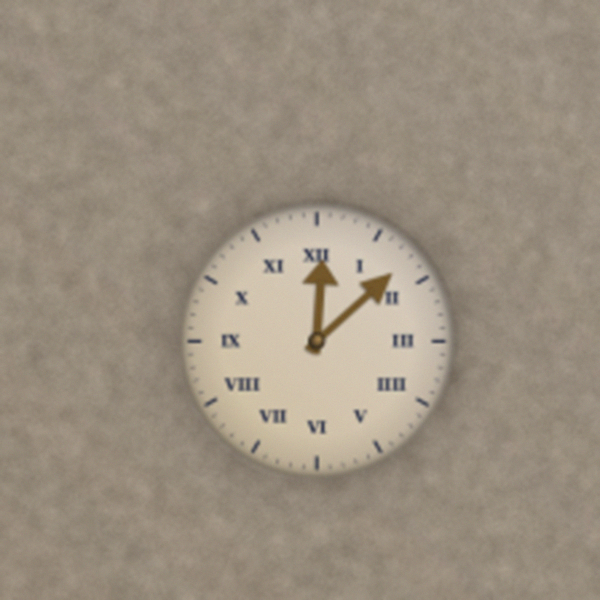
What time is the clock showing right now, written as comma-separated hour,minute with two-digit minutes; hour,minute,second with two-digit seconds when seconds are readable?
12,08
